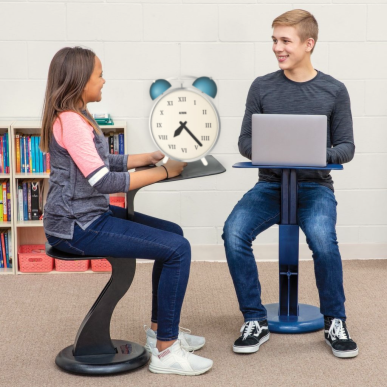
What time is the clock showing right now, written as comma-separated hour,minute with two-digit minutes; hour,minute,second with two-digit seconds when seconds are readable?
7,23
